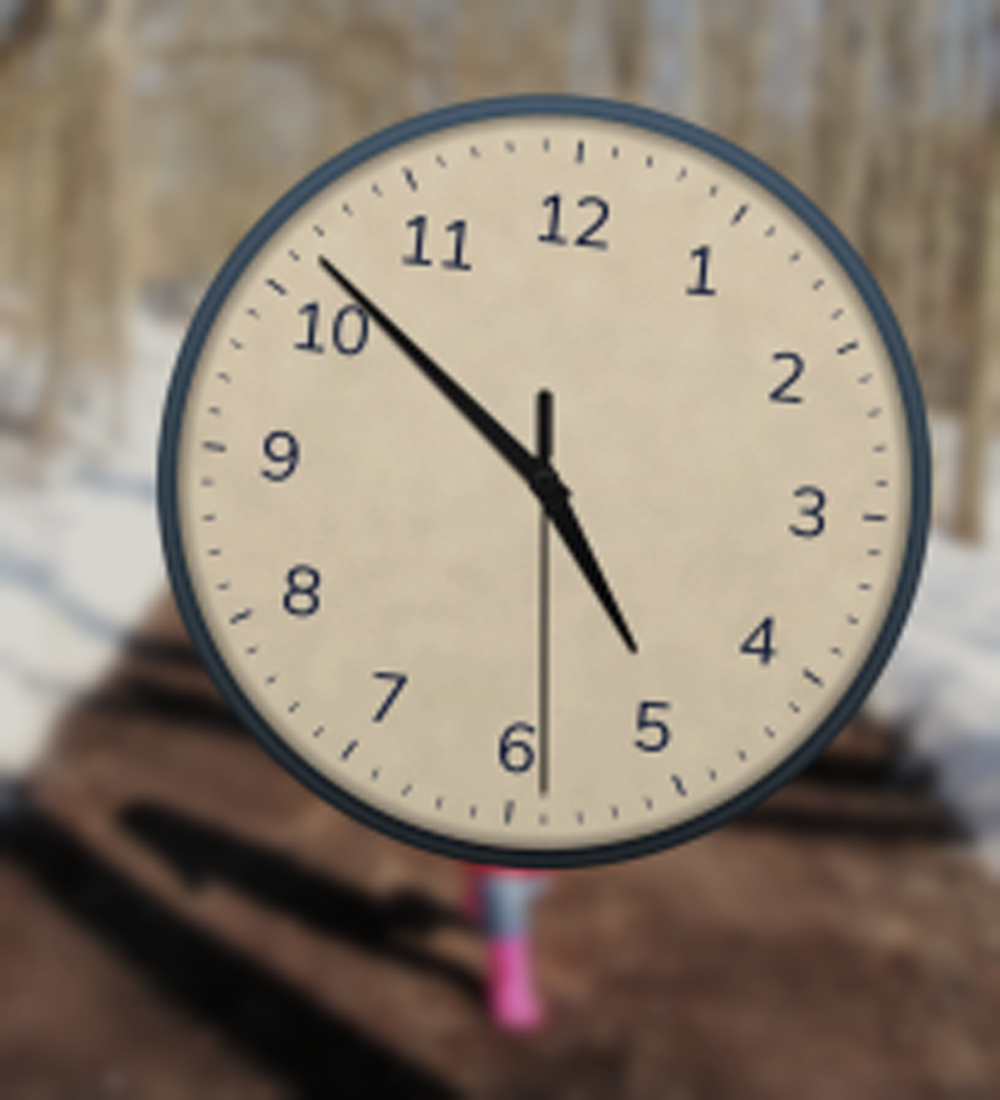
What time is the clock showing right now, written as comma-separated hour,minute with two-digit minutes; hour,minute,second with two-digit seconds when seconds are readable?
4,51,29
